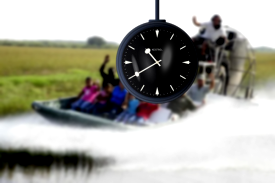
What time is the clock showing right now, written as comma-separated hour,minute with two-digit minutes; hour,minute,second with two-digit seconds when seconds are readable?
10,40
